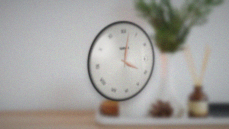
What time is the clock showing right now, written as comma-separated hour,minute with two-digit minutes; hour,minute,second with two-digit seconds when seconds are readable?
4,02
